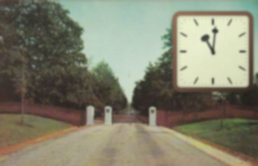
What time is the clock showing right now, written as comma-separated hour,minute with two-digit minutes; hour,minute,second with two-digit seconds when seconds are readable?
11,01
